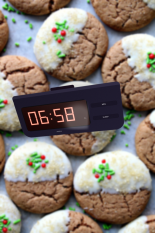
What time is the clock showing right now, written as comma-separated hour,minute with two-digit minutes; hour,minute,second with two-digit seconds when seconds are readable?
6,58
